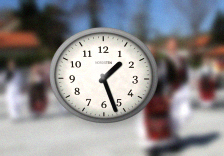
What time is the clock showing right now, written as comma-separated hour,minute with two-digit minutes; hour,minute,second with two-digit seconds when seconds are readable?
1,27
